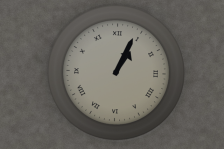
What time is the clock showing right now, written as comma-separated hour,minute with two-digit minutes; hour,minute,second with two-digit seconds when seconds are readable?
1,04
